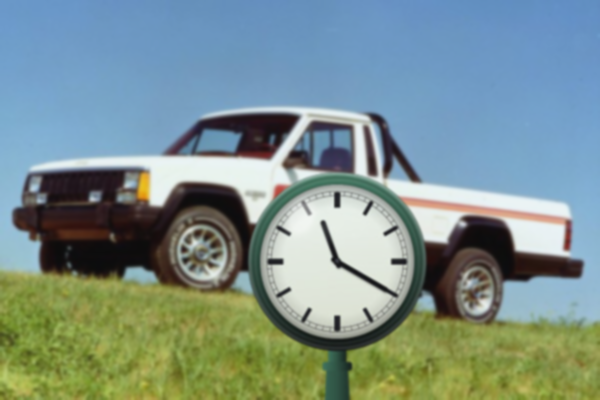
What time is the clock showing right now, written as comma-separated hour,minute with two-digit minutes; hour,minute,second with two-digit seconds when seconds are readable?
11,20
